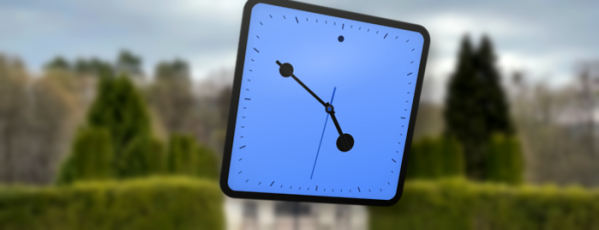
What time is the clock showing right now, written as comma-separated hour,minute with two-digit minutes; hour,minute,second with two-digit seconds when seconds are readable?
4,50,31
